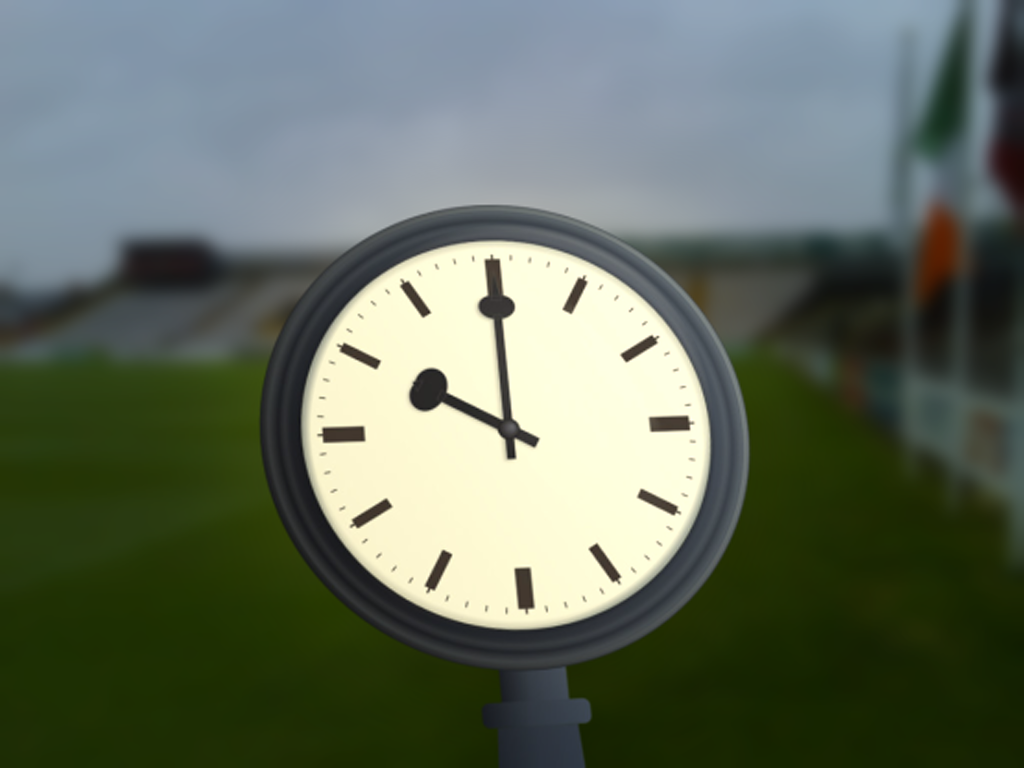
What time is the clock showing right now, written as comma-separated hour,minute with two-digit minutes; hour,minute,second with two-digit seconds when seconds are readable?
10,00
